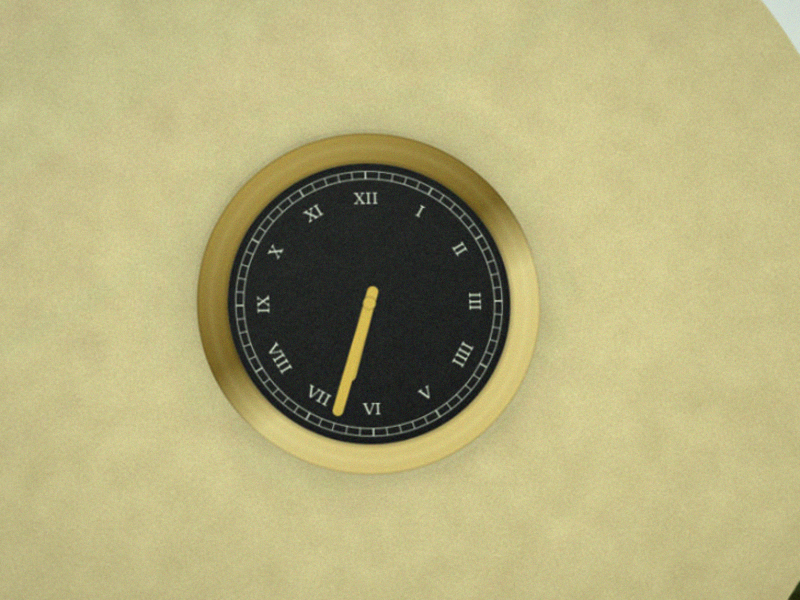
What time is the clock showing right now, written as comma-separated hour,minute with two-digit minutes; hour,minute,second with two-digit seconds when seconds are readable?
6,33
